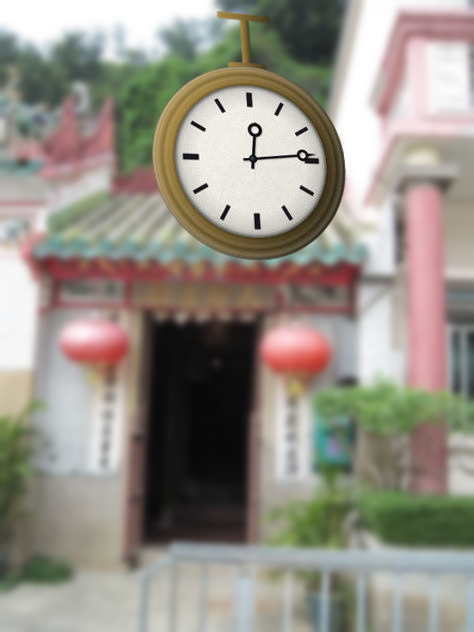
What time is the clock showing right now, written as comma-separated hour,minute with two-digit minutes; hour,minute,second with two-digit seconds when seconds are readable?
12,14
